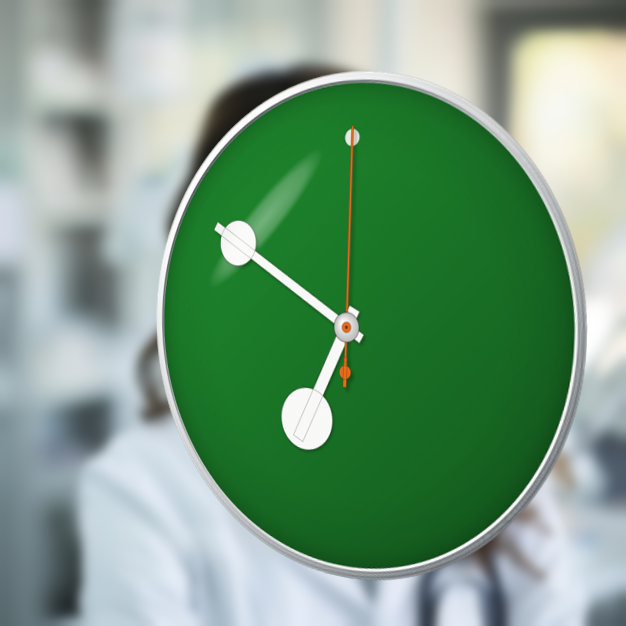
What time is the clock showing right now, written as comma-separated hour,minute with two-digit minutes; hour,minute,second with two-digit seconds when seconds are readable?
6,50,00
